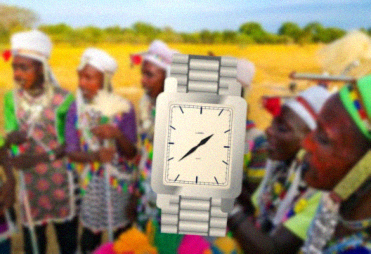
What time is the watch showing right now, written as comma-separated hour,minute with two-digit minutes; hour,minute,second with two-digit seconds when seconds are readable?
1,38
